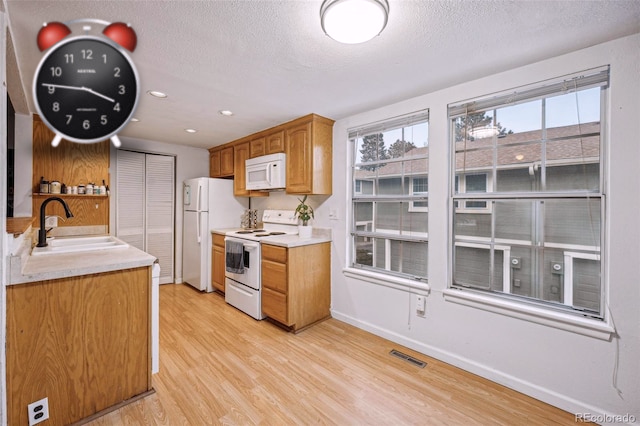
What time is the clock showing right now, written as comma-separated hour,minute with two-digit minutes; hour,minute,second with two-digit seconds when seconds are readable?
3,46
